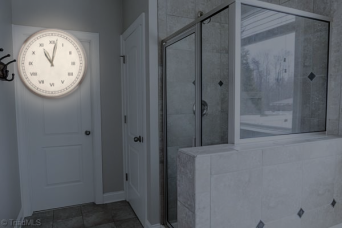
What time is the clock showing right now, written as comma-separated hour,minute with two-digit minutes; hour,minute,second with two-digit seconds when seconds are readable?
11,02
